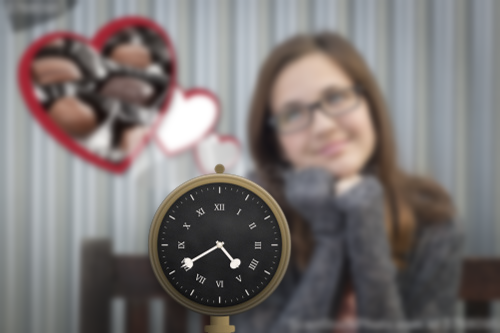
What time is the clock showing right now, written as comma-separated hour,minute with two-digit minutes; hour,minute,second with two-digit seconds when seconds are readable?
4,40
